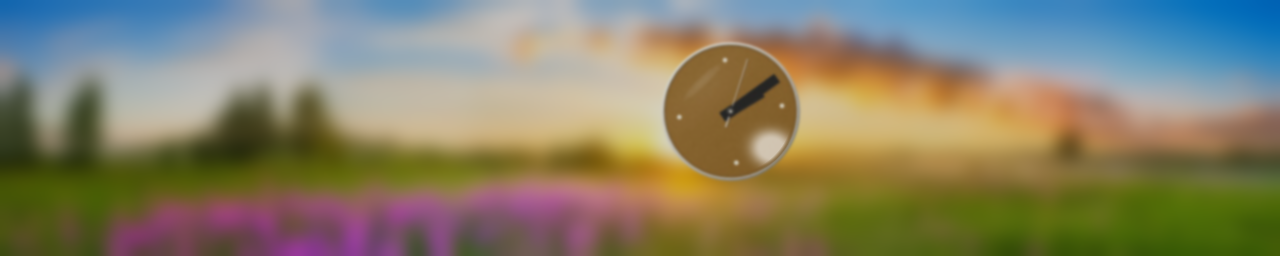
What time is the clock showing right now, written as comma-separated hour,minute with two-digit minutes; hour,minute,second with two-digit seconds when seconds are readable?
2,10,04
